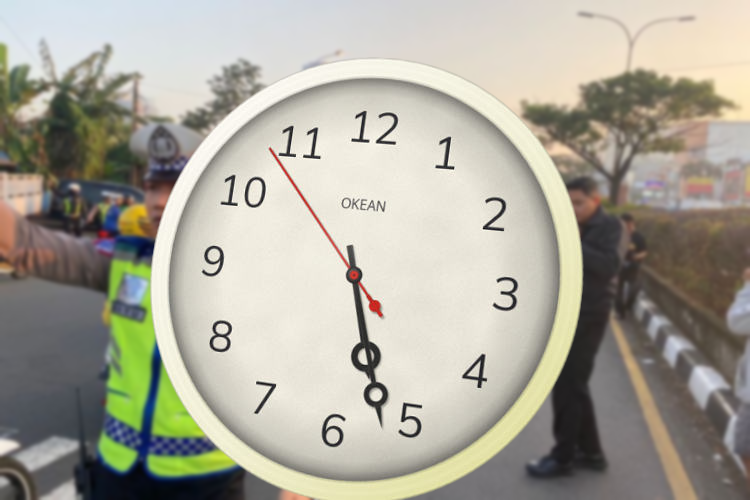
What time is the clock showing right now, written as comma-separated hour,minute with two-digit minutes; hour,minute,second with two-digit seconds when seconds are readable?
5,26,53
